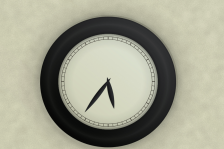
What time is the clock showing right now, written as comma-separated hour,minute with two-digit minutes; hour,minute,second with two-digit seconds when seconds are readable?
5,36
